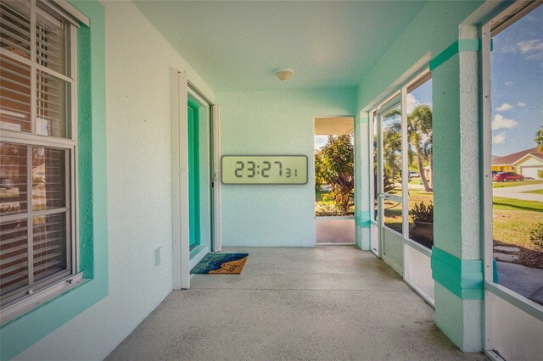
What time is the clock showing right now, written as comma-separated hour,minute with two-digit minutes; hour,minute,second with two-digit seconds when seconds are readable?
23,27,31
